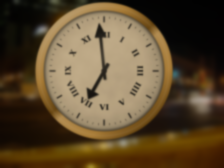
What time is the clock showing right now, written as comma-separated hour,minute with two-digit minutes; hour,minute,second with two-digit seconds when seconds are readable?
6,59
